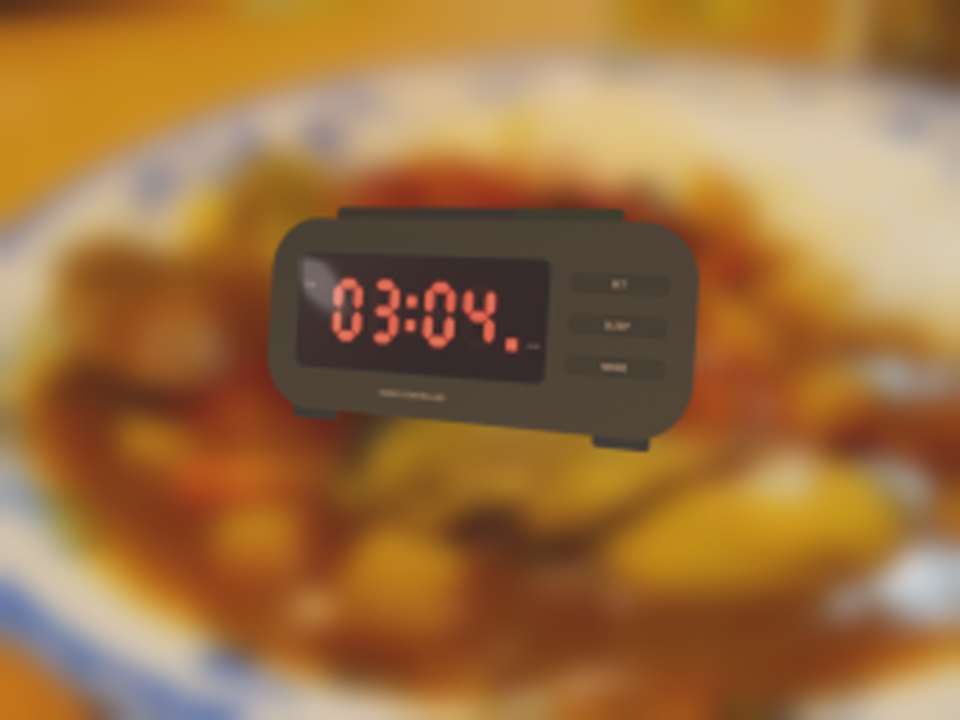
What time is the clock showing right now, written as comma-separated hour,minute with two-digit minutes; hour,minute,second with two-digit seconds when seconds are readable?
3,04
